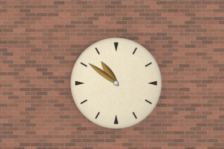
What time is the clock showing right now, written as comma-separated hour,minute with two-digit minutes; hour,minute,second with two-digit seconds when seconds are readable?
10,51
